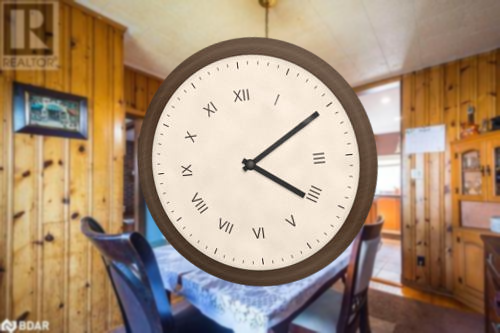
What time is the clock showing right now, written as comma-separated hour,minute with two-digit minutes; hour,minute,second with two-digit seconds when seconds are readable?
4,10
